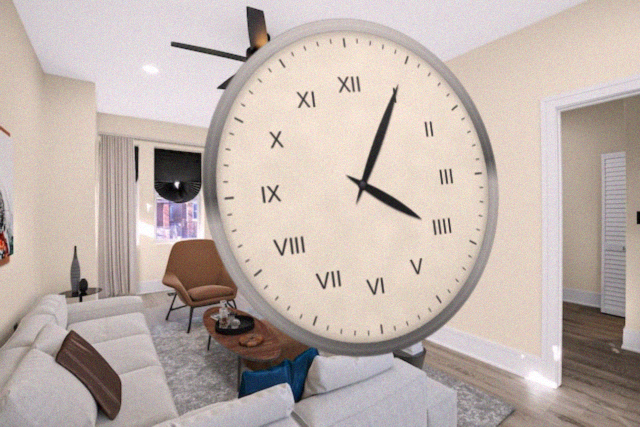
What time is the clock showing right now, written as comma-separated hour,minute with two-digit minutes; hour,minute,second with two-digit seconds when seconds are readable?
4,05
